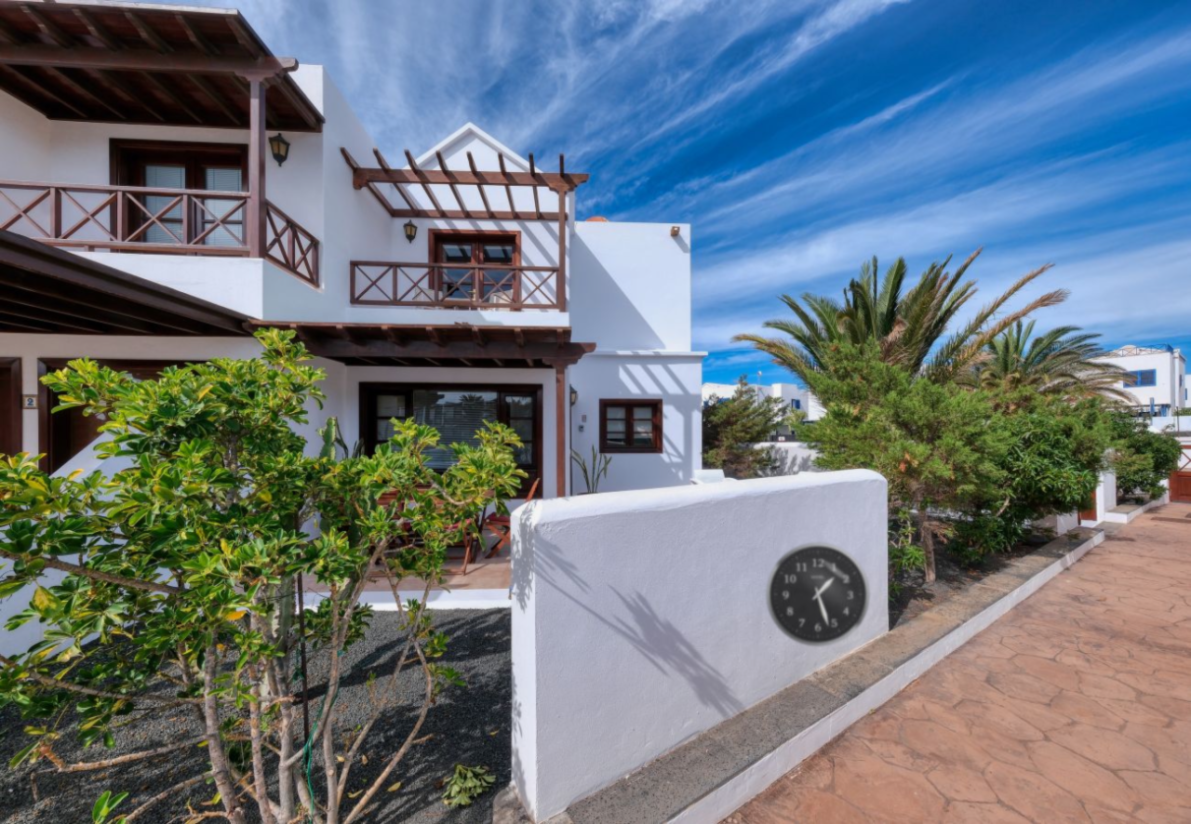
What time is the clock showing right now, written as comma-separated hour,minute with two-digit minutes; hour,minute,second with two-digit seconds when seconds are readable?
1,27
